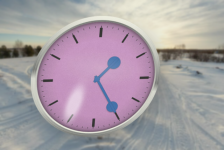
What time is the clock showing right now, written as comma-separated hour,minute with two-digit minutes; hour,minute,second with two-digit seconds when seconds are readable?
1,25
